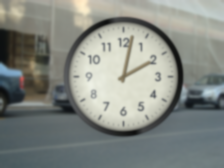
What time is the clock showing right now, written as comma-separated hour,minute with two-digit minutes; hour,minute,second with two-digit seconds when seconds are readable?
2,02
